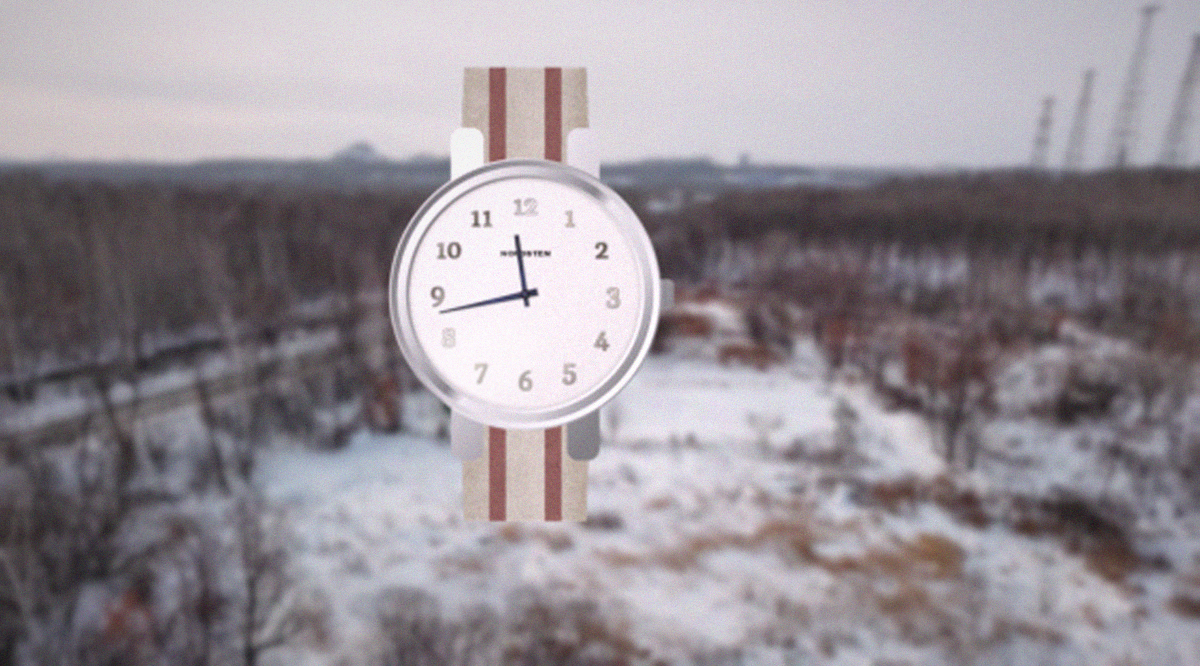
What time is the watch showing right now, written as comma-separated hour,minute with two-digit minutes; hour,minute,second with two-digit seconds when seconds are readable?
11,43
